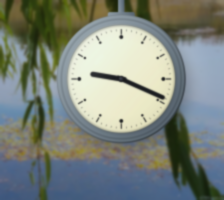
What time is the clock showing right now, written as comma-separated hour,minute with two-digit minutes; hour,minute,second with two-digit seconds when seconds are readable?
9,19
